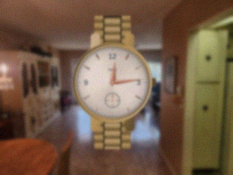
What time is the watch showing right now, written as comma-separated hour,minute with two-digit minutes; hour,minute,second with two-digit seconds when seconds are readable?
12,14
